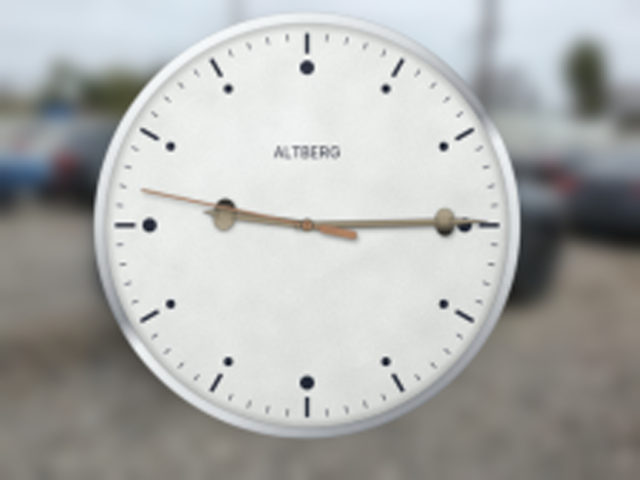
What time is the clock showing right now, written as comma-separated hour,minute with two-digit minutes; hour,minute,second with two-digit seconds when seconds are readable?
9,14,47
